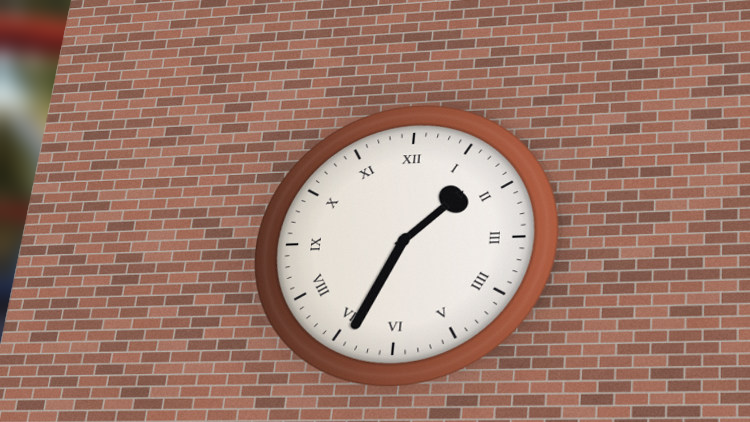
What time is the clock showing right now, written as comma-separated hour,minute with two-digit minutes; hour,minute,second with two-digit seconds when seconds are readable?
1,34
